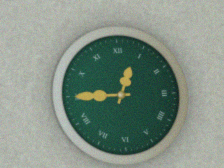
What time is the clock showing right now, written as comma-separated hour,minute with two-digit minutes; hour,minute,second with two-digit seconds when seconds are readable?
12,45
